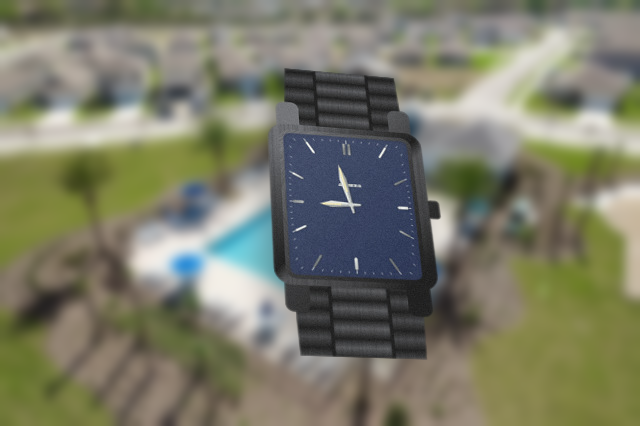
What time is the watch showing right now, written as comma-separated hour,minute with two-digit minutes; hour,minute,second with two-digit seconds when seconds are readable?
8,58
